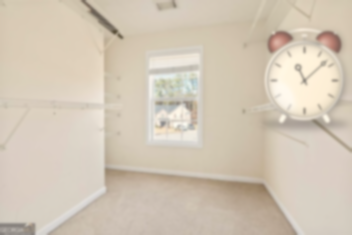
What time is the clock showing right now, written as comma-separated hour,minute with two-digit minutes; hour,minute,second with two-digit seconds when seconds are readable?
11,08
